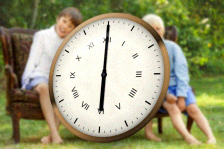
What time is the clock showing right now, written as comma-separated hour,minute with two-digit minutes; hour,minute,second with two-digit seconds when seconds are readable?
6,00
